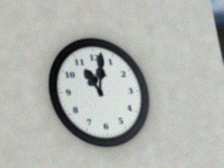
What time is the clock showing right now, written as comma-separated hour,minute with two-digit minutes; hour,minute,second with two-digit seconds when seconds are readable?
11,02
